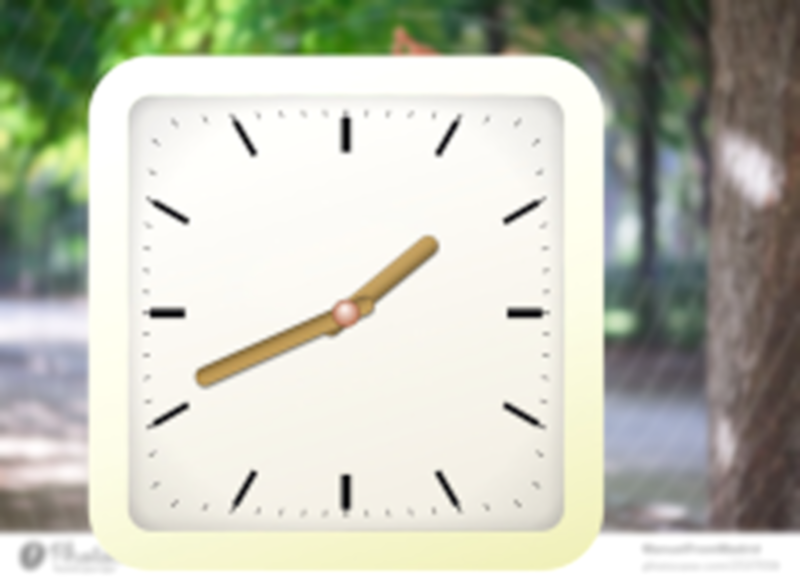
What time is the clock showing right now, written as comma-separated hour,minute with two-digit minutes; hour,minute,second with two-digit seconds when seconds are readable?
1,41
